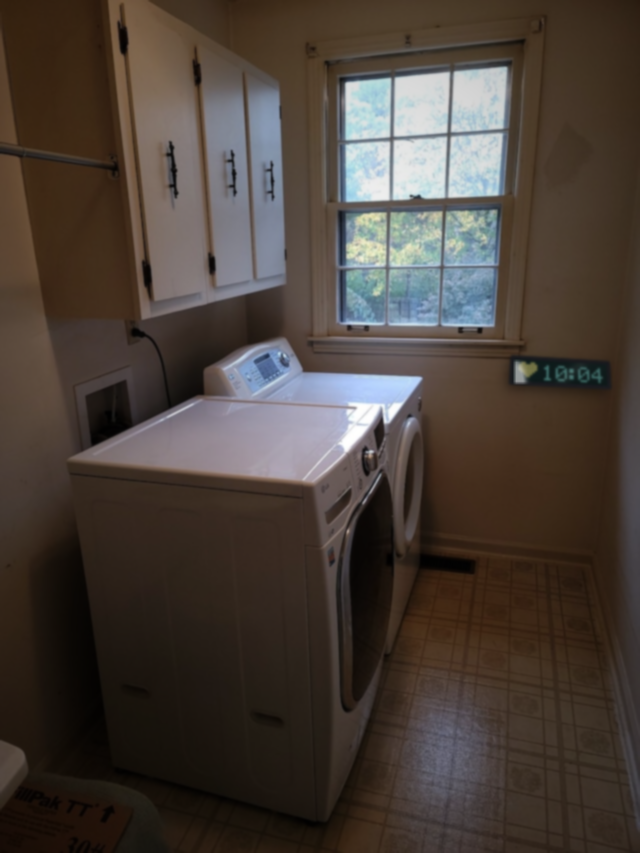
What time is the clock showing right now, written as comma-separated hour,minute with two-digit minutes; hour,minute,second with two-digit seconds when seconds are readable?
10,04
